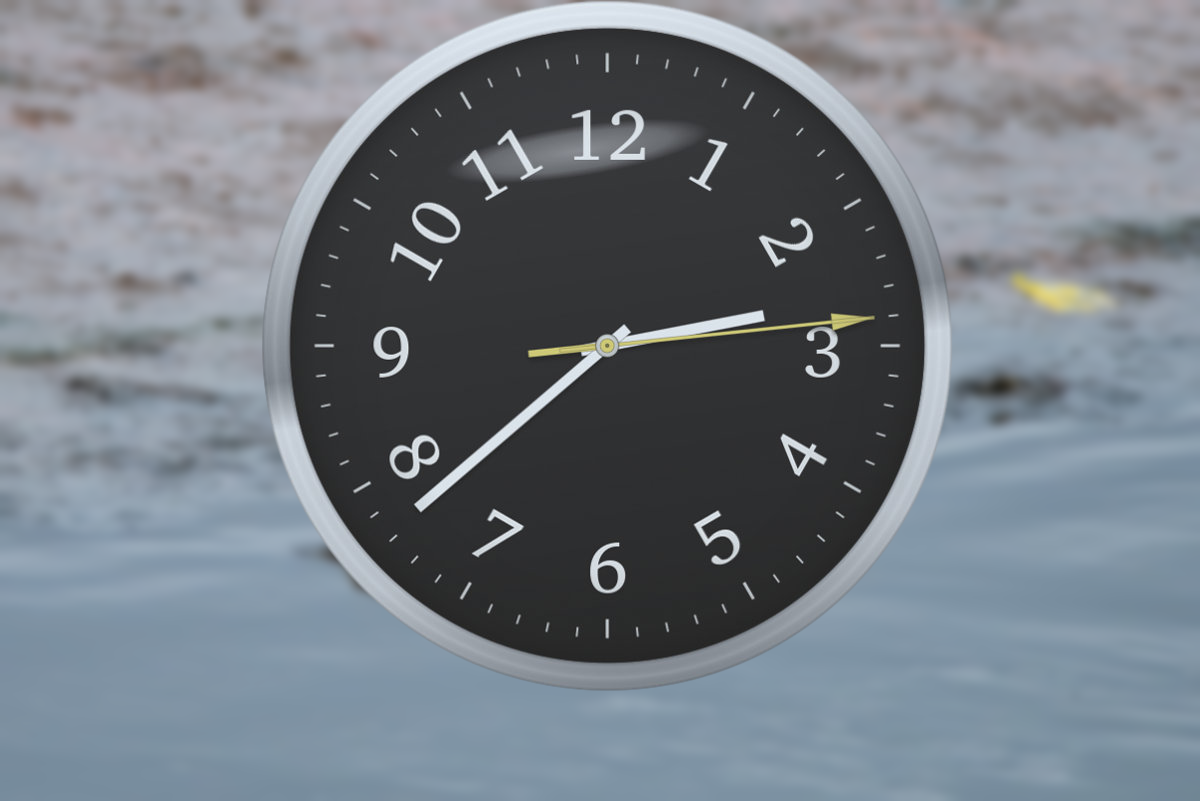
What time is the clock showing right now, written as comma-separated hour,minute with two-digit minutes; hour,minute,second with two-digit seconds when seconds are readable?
2,38,14
